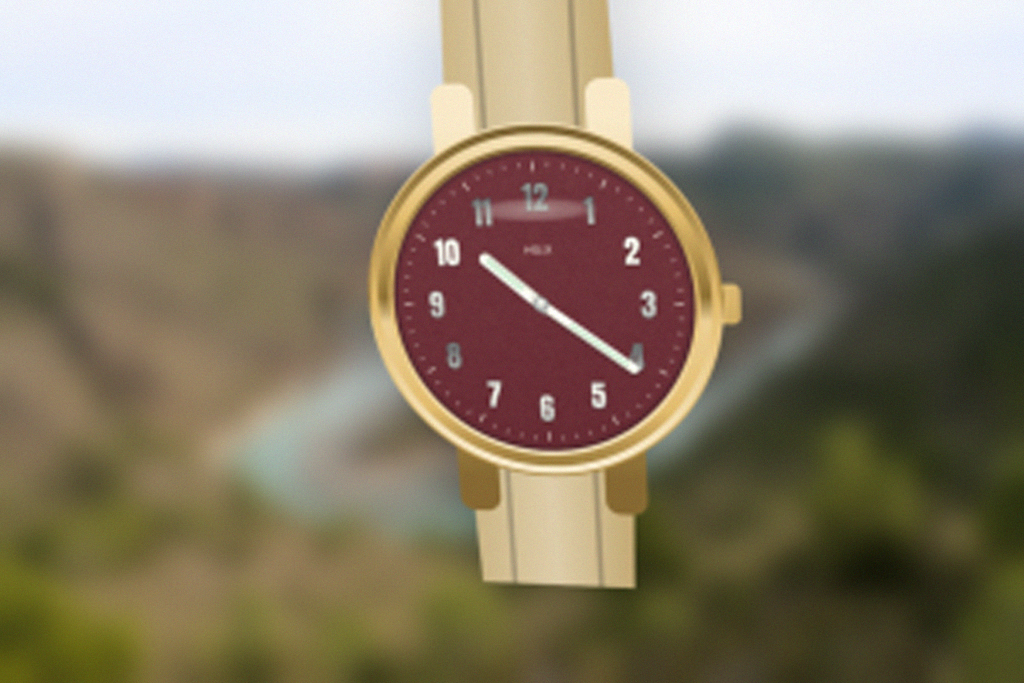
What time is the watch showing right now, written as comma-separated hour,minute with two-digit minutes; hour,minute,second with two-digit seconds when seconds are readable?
10,21
